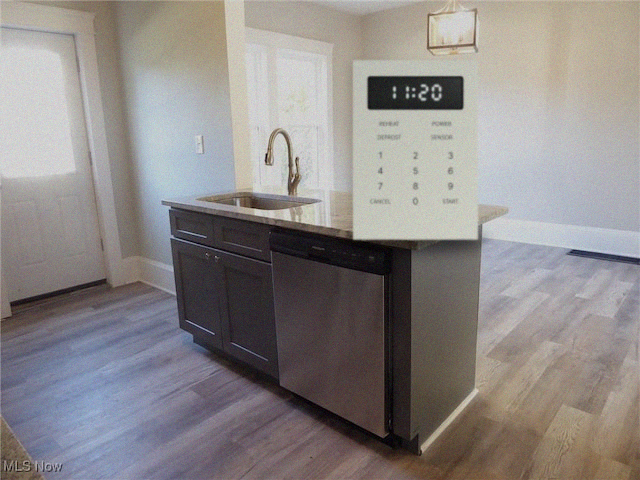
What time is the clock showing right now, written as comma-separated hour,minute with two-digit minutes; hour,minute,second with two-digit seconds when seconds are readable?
11,20
